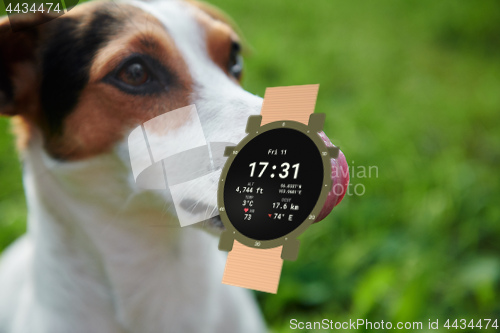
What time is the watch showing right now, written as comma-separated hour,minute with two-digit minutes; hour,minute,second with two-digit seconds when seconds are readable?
17,31
